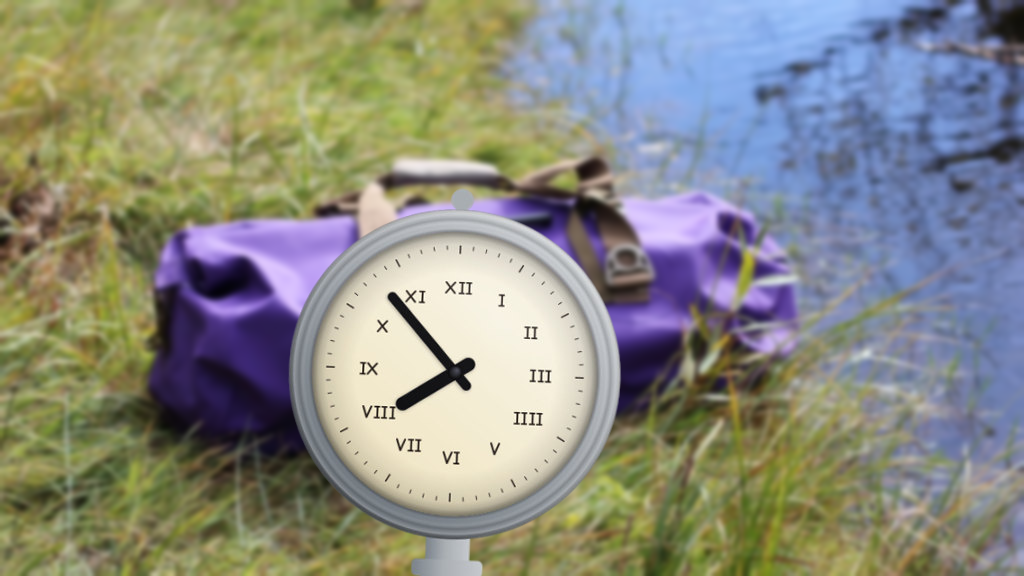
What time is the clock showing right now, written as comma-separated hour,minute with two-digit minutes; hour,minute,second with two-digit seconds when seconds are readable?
7,53
